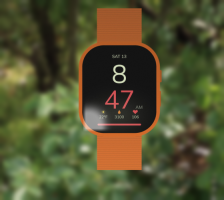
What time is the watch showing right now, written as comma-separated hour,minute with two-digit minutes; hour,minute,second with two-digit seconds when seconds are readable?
8,47
